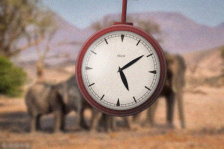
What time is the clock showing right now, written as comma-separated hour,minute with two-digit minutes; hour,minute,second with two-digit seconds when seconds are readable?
5,09
